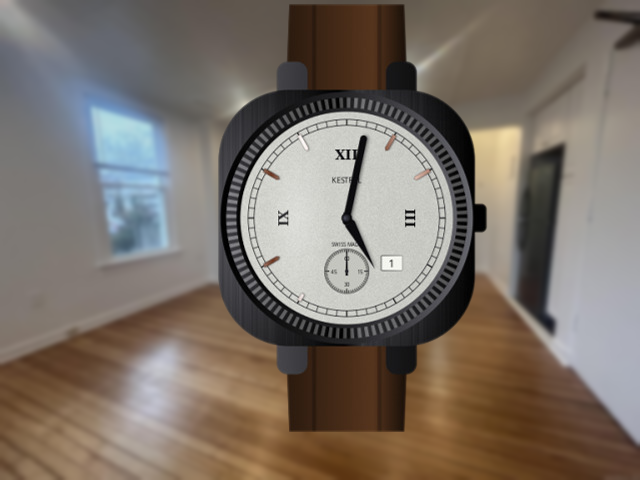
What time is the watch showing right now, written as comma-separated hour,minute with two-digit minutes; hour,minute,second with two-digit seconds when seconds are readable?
5,02
